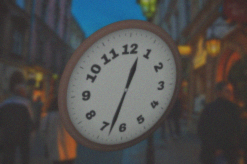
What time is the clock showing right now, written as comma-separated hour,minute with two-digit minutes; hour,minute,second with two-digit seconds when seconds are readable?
12,33
